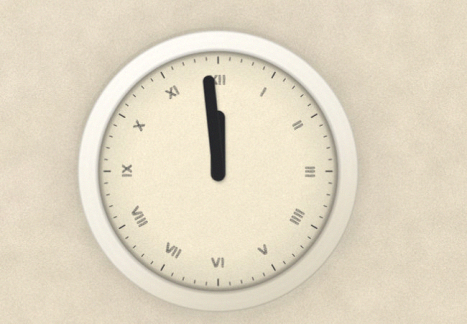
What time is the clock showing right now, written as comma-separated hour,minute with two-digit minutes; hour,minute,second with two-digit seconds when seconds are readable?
11,59
